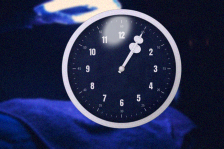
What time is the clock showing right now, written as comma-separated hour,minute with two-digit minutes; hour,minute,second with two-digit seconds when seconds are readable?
1,05
